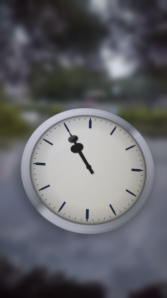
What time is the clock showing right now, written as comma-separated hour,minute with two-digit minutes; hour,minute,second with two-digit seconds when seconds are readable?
10,55
